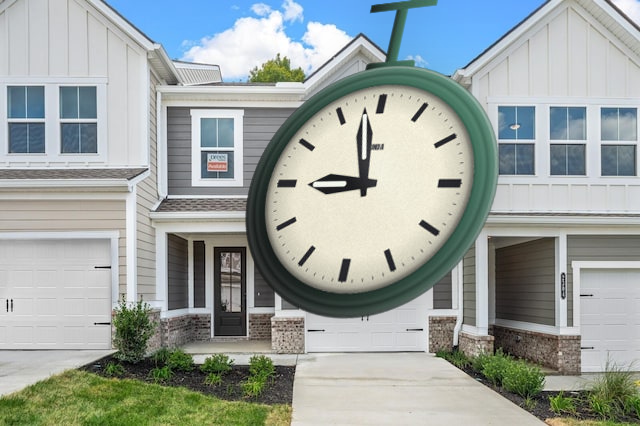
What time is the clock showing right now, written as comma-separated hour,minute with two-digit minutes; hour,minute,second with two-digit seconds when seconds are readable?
8,58
